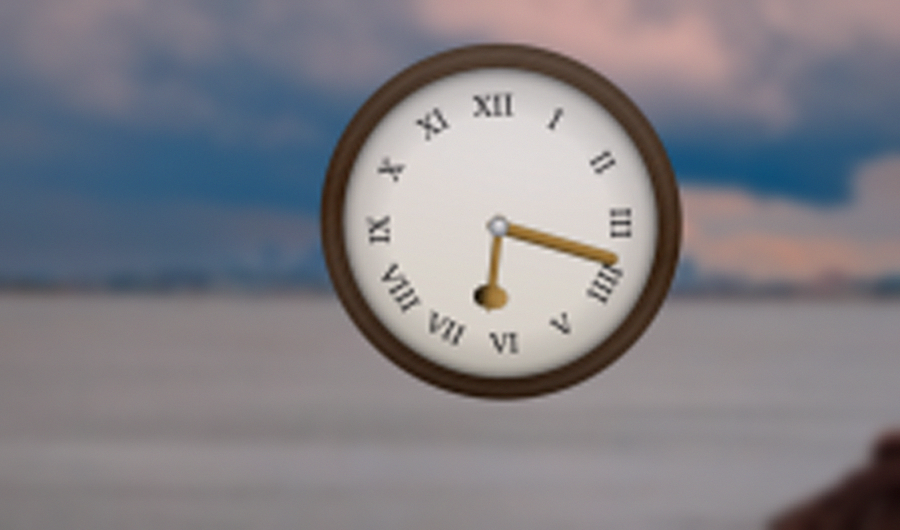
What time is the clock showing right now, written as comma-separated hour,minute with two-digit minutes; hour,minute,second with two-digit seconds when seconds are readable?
6,18
